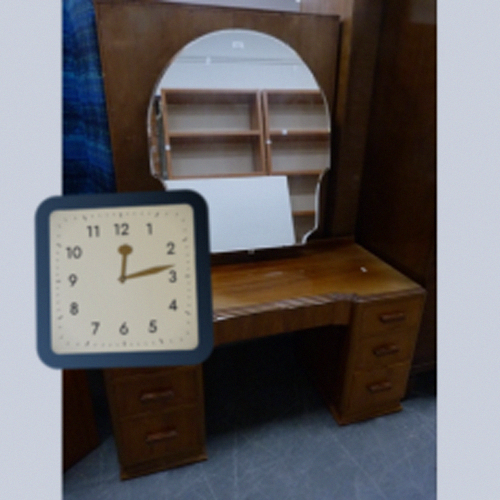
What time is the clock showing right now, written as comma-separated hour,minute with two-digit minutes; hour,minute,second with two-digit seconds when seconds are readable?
12,13
